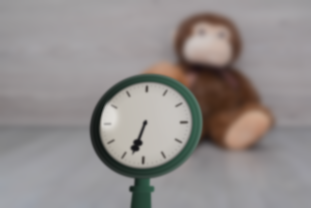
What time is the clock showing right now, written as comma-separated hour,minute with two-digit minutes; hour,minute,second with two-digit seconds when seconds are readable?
6,33
